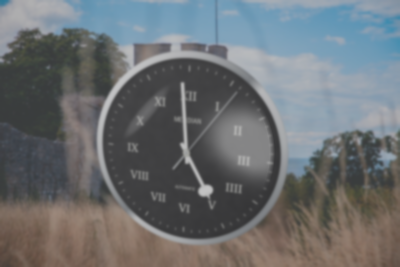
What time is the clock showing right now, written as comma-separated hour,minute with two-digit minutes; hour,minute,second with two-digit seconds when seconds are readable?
4,59,06
